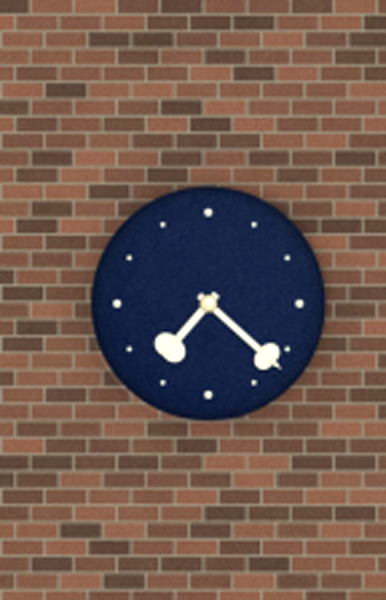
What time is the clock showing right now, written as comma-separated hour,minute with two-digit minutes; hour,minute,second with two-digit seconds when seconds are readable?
7,22
